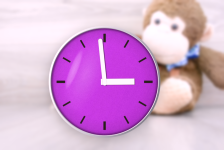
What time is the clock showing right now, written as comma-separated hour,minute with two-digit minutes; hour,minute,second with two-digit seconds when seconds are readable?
2,59
